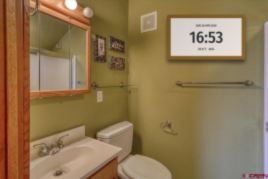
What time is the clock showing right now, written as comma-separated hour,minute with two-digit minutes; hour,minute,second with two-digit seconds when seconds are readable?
16,53
